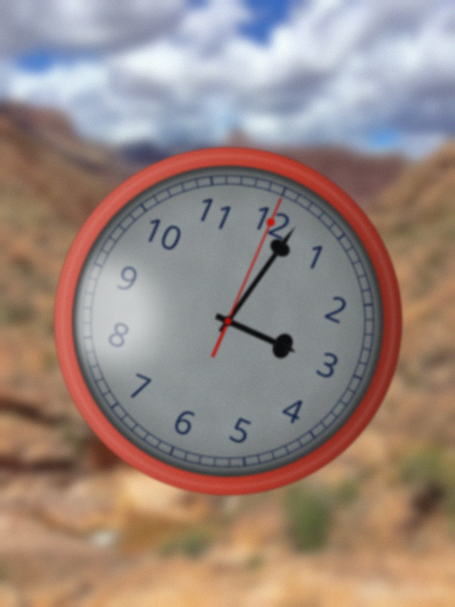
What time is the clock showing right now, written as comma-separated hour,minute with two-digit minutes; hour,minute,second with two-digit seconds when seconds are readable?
3,02,00
